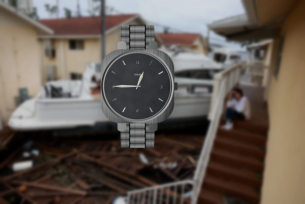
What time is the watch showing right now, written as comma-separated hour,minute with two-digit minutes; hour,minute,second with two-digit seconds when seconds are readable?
12,45
